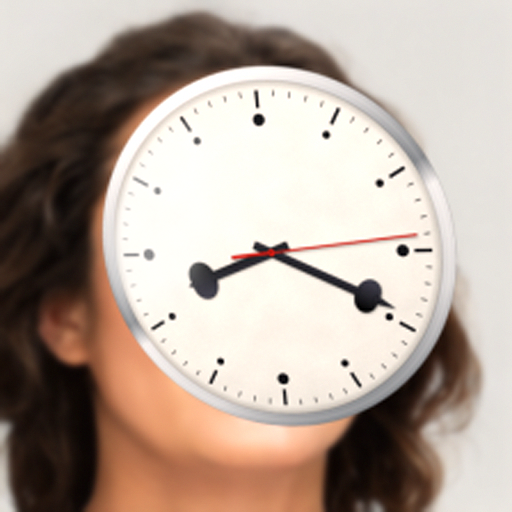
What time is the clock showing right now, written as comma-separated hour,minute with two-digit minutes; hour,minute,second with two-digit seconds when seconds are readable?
8,19,14
